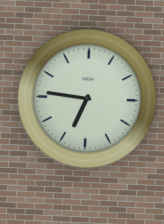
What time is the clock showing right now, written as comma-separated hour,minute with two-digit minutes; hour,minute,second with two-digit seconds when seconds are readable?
6,46
